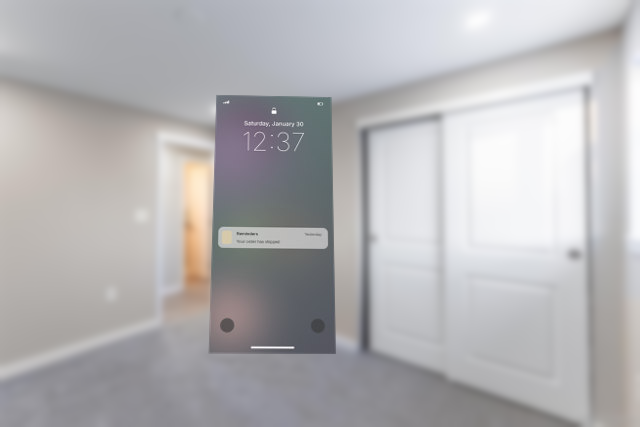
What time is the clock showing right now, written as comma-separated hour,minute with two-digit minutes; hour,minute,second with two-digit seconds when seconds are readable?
12,37
